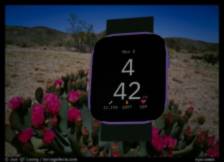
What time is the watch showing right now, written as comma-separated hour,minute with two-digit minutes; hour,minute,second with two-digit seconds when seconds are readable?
4,42
